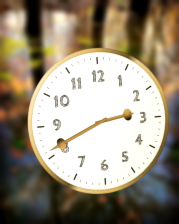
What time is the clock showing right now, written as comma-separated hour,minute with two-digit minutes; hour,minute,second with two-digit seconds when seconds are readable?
2,41
